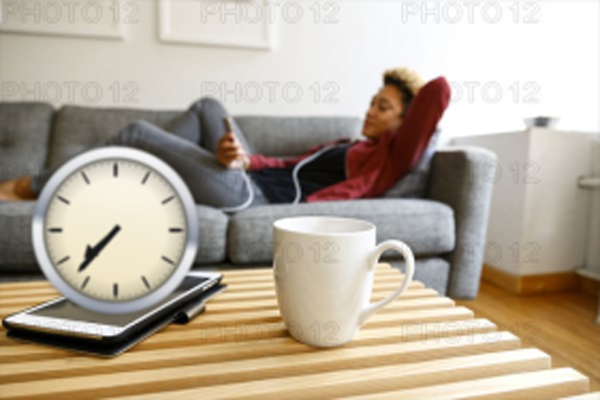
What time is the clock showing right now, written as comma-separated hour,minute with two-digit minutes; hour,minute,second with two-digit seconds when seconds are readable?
7,37
